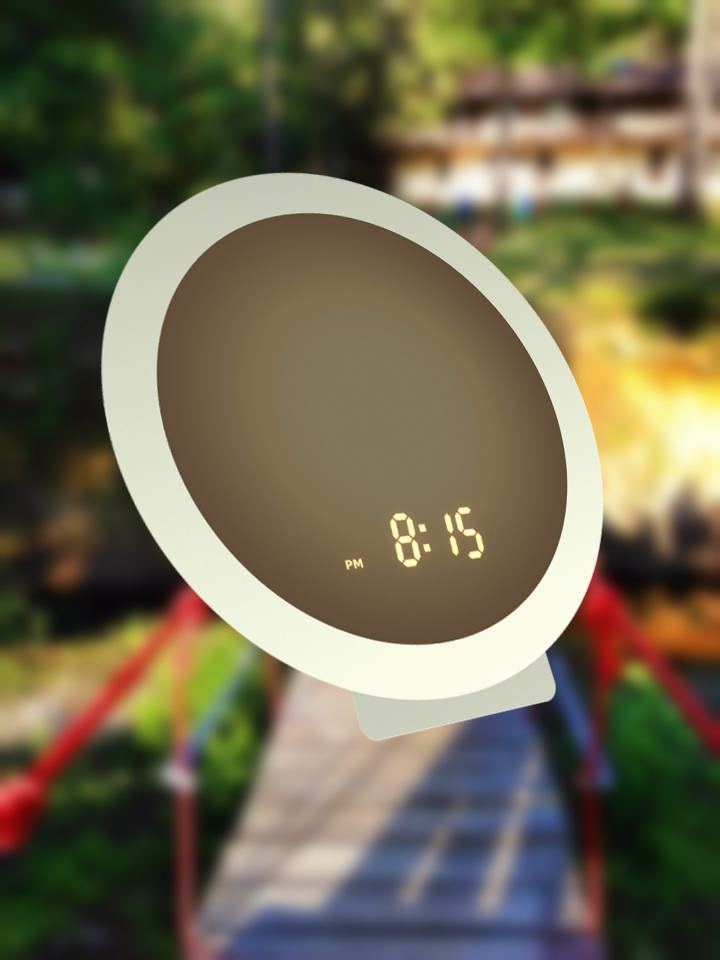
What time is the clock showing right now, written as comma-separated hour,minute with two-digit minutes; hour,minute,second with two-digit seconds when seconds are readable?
8,15
